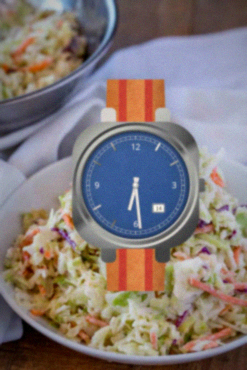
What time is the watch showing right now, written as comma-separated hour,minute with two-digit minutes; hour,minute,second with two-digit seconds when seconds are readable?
6,29
